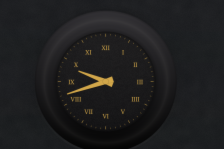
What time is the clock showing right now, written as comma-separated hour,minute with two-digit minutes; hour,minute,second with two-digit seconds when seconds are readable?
9,42
